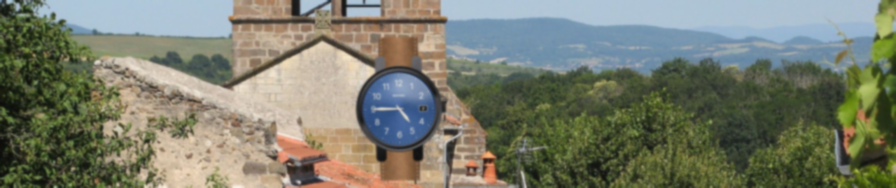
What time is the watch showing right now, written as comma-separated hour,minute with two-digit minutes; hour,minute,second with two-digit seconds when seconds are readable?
4,45
